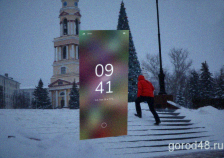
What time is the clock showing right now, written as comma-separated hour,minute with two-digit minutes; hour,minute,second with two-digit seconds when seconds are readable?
9,41
